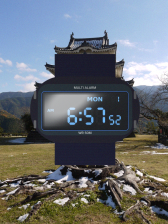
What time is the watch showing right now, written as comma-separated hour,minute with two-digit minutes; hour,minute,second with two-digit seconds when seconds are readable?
6,57,52
